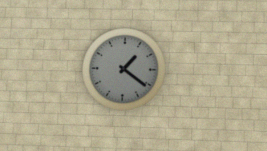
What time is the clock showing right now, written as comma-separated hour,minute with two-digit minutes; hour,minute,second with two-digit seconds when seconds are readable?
1,21
